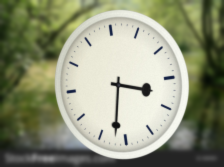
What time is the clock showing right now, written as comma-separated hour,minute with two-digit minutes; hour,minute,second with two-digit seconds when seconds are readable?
3,32
